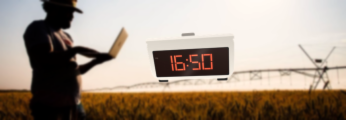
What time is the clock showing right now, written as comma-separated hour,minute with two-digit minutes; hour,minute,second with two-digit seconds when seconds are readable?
16,50
